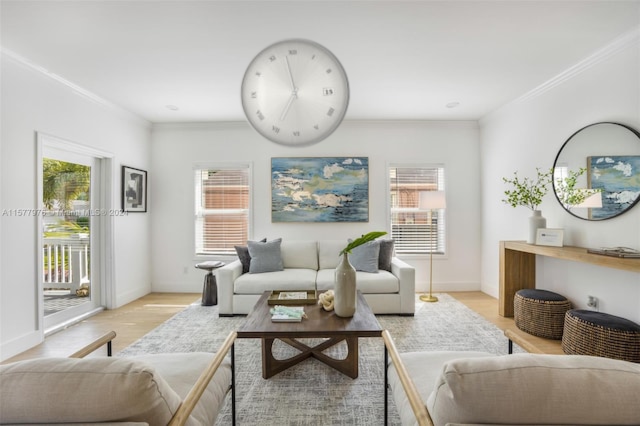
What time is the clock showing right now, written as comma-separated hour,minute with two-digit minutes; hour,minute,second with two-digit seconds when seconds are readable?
6,58
